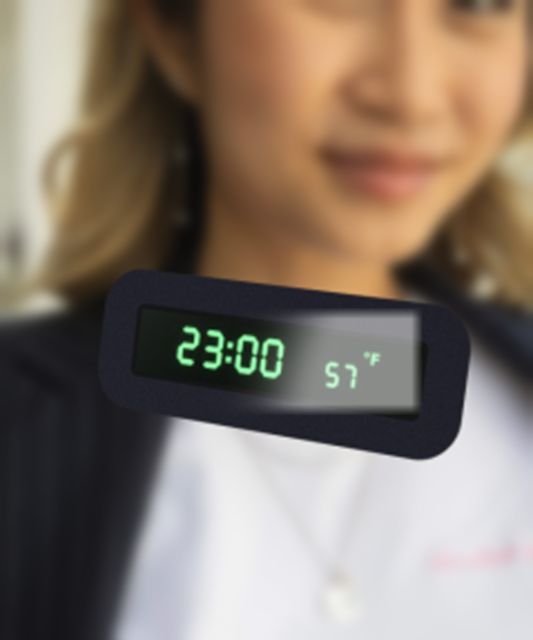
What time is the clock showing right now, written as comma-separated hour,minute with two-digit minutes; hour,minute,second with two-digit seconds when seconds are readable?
23,00
